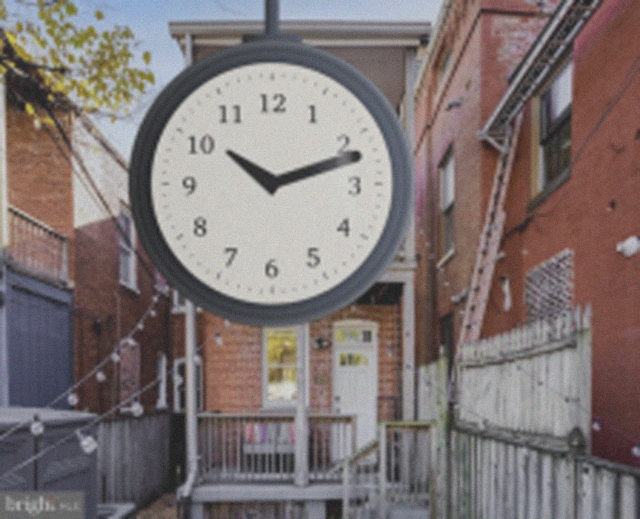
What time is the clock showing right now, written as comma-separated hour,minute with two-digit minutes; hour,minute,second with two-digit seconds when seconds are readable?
10,12
